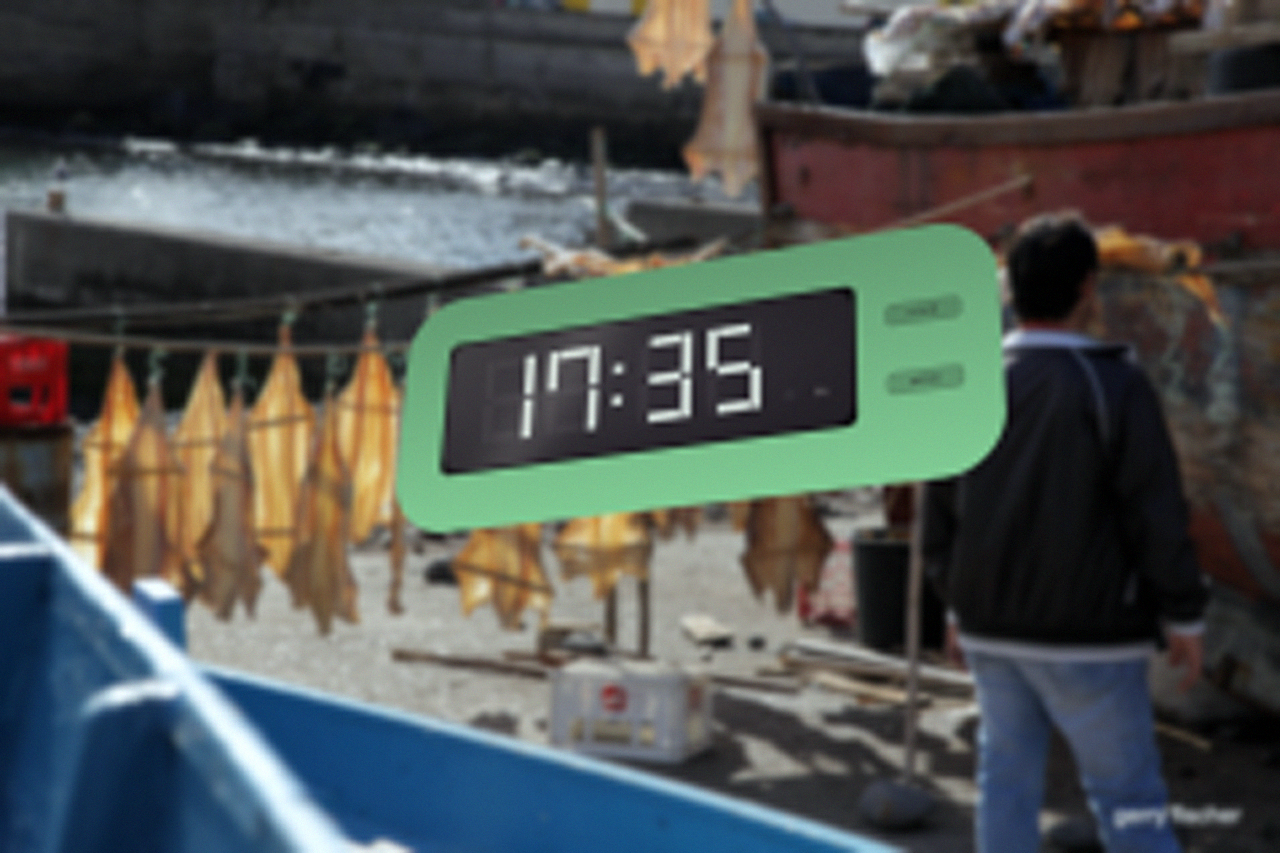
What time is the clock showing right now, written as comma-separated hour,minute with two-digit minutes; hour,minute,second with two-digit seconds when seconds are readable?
17,35
